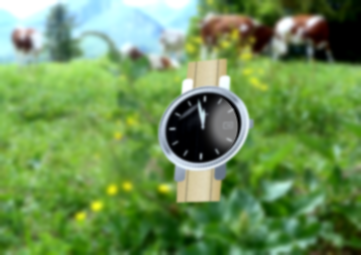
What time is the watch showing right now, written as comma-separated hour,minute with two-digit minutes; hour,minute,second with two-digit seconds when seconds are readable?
11,58
